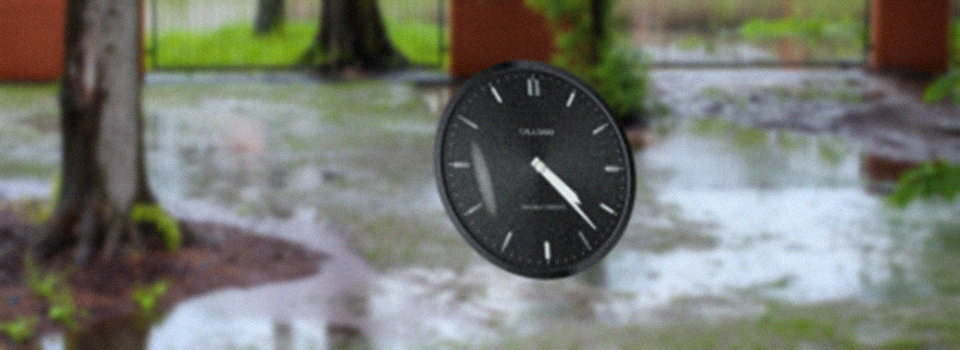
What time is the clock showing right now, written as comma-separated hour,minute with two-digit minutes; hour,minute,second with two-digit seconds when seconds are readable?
4,23
